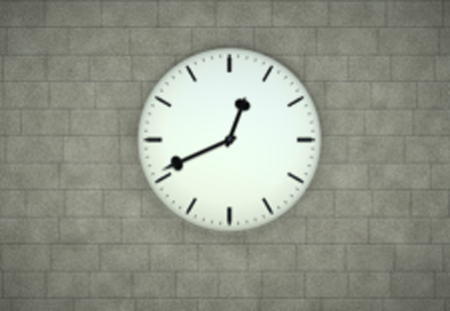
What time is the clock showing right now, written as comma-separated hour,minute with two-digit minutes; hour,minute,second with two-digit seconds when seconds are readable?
12,41
